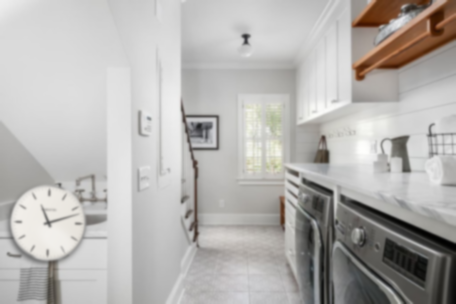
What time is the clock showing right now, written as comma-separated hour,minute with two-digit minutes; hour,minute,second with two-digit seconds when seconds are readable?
11,12
